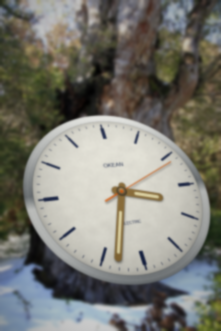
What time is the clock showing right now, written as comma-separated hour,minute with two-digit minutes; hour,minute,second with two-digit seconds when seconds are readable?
3,33,11
